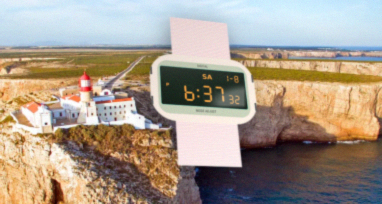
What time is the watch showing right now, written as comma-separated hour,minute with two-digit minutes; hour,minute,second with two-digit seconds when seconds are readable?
6,37
